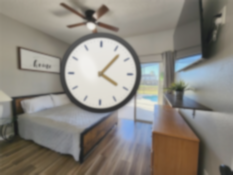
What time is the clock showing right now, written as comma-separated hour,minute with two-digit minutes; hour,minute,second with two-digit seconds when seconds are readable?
4,07
